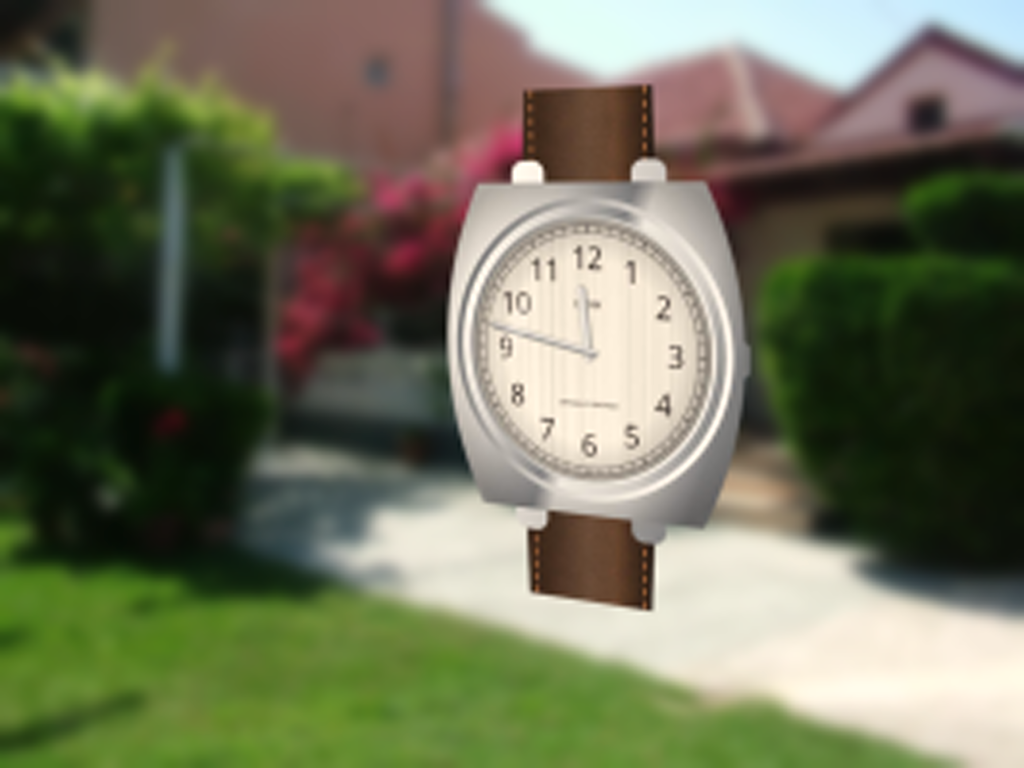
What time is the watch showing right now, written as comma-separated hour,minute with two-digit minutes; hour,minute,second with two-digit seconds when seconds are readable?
11,47
